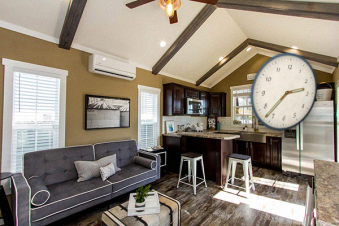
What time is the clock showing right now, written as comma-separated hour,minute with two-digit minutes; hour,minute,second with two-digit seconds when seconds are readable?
2,37
